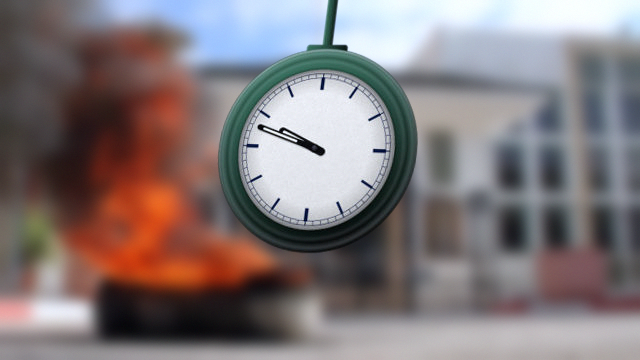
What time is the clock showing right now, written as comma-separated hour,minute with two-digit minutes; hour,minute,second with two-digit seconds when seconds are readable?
9,48
